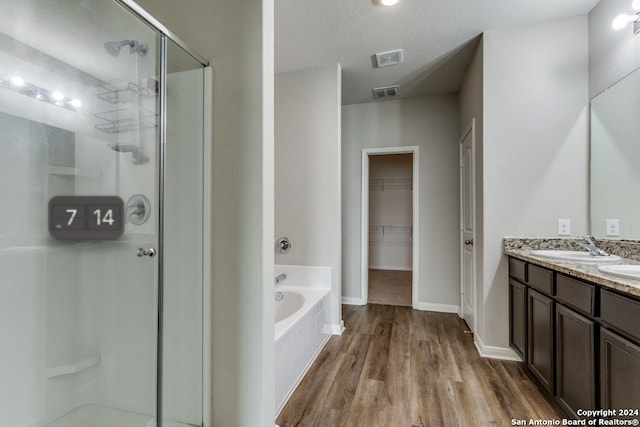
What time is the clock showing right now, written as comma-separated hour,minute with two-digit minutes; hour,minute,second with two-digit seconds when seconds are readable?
7,14
